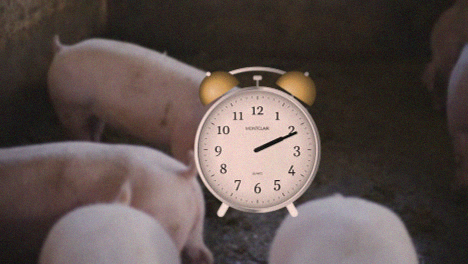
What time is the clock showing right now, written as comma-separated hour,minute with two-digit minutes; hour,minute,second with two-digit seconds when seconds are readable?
2,11
